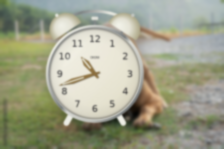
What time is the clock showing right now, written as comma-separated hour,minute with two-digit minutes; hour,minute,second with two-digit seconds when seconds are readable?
10,42
